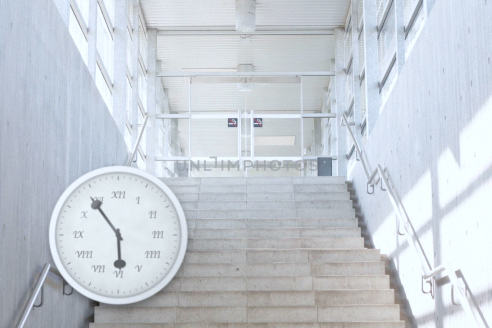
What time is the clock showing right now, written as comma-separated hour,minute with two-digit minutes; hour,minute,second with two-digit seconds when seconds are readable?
5,54
